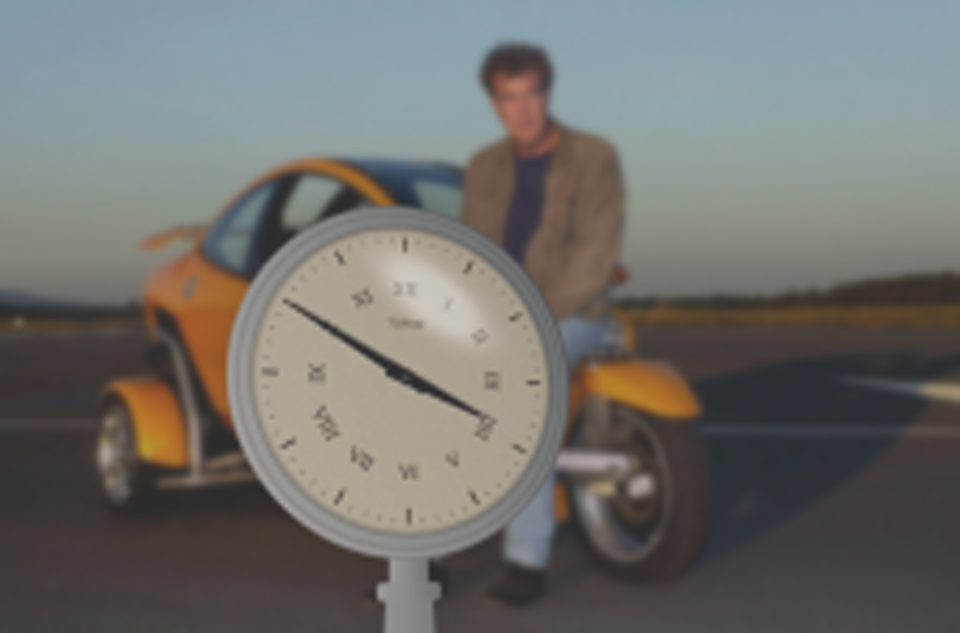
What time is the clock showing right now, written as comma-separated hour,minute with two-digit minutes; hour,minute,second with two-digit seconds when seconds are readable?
3,50
